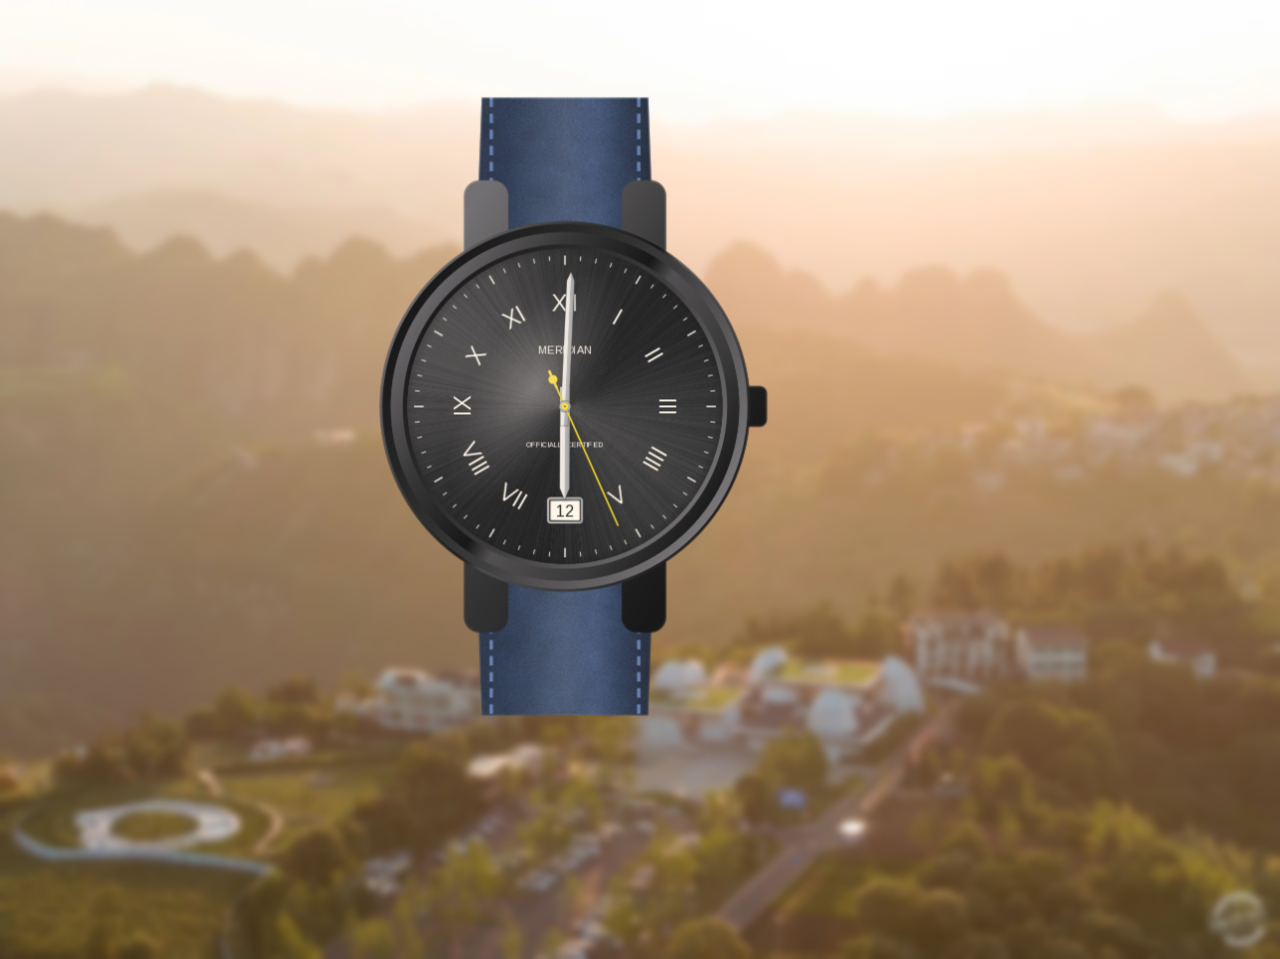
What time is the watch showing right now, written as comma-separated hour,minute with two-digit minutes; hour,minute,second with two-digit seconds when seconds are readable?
6,00,26
